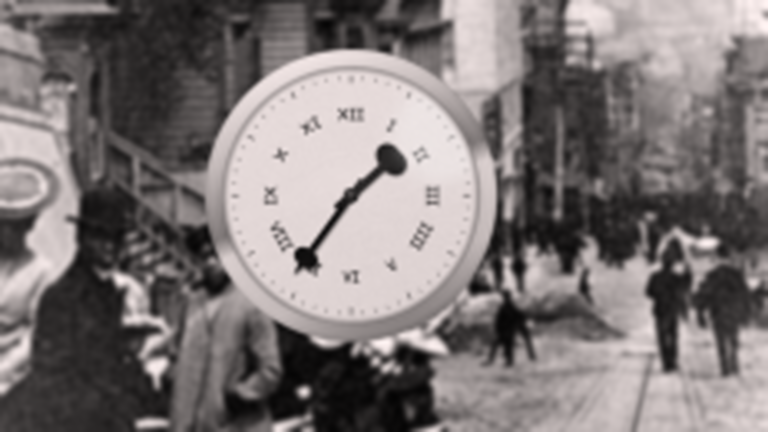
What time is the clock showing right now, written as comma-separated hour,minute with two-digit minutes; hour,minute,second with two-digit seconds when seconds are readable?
1,36
